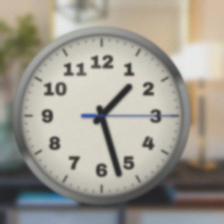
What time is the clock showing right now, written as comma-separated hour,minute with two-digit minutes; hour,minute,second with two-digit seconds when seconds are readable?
1,27,15
